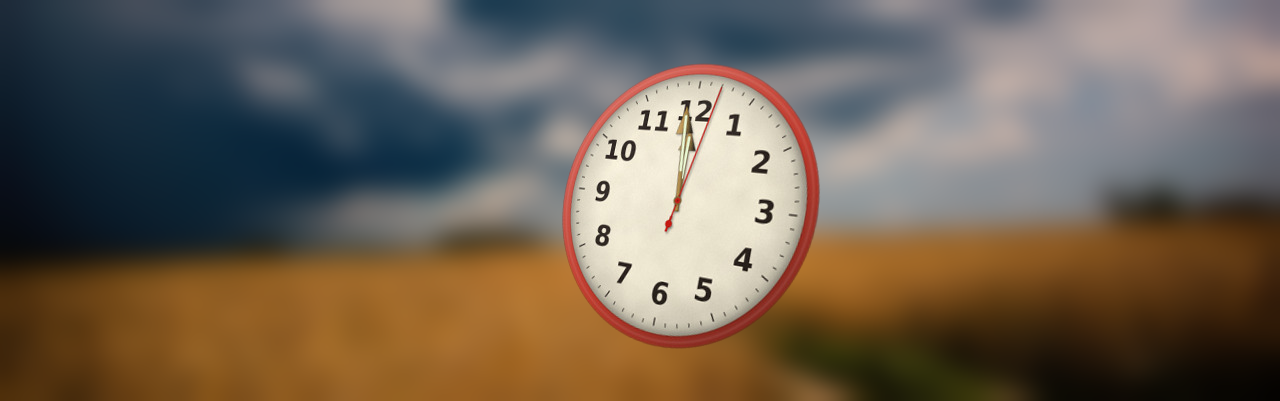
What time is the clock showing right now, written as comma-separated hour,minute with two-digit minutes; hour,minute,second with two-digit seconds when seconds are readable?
11,59,02
